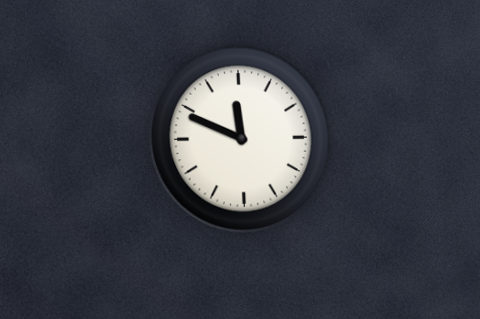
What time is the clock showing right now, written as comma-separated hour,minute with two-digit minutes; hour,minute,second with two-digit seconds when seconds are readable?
11,49
